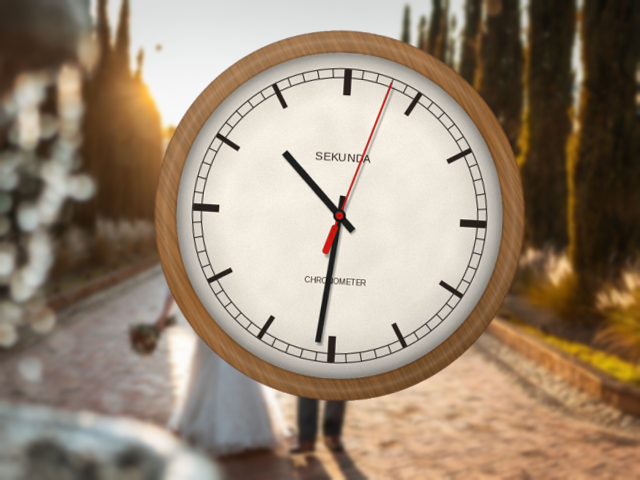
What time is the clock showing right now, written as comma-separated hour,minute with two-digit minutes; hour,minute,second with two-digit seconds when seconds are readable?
10,31,03
